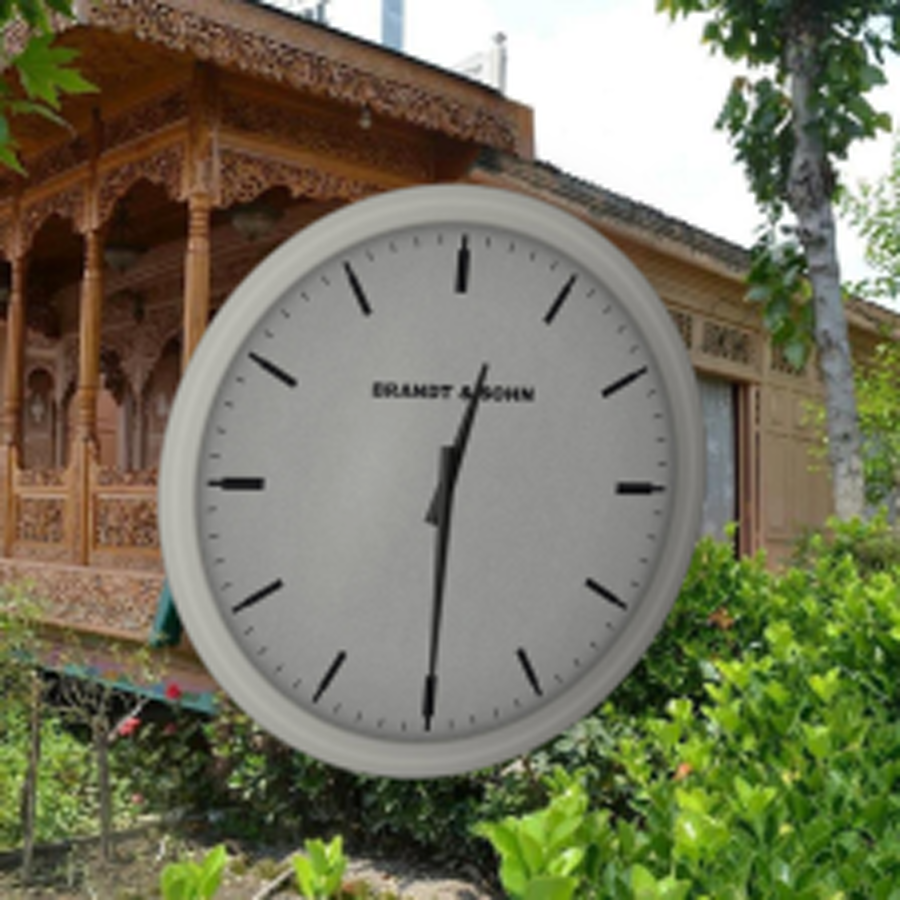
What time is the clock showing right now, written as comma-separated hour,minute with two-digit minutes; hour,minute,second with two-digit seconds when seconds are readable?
12,30
